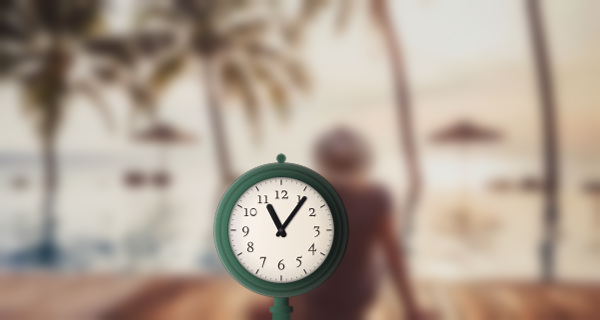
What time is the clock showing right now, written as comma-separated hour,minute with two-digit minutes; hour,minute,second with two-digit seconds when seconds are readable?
11,06
